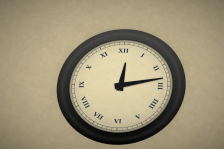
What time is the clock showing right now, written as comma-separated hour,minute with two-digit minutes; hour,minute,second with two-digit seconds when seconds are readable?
12,13
